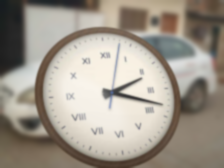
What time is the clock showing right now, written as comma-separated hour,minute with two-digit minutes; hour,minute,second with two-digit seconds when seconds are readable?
2,18,03
